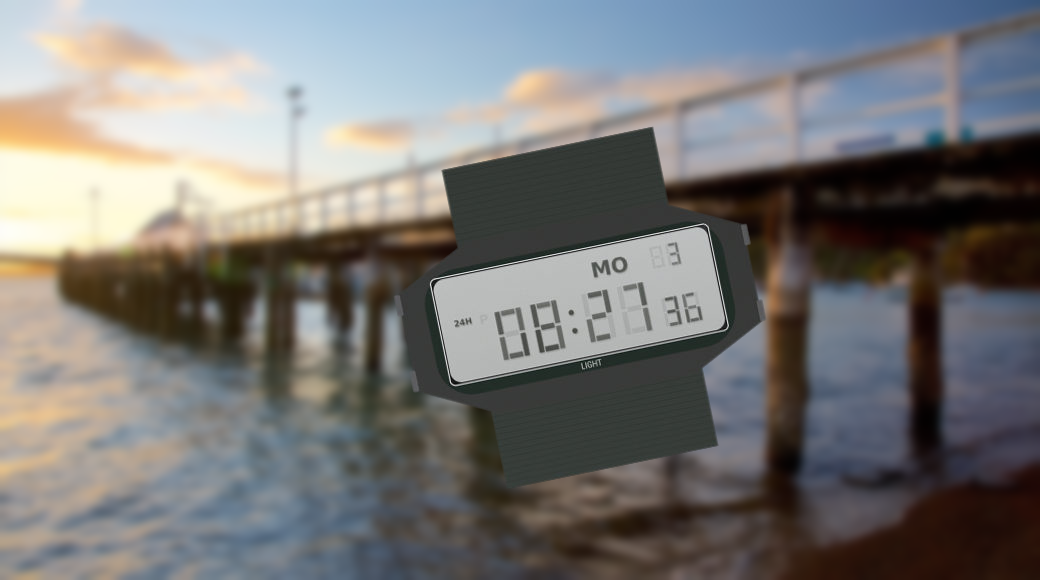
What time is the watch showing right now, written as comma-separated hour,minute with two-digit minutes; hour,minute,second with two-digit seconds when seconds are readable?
8,27,36
